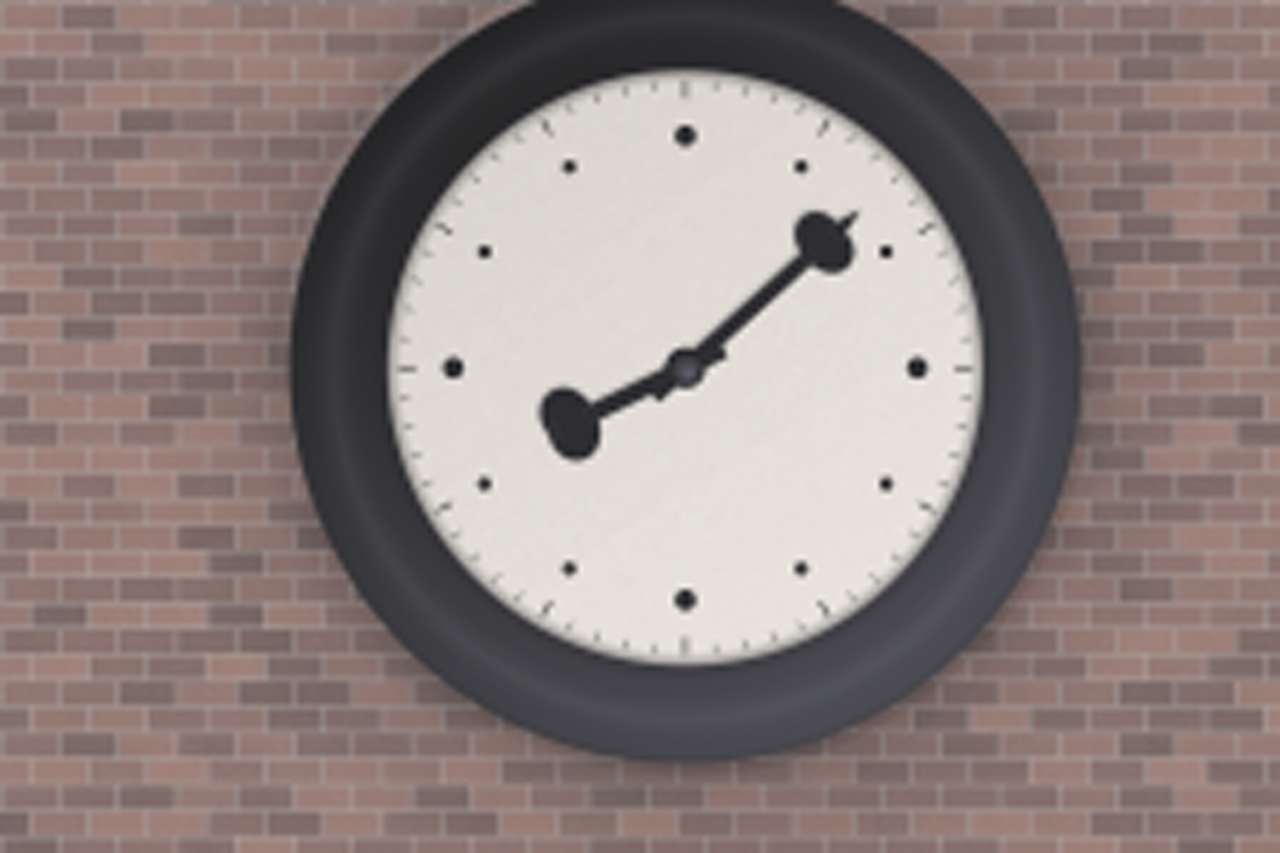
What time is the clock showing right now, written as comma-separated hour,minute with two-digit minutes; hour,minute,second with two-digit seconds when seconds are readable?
8,08
